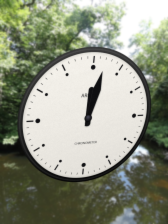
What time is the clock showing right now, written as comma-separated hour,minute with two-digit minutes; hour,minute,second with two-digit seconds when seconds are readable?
12,02
